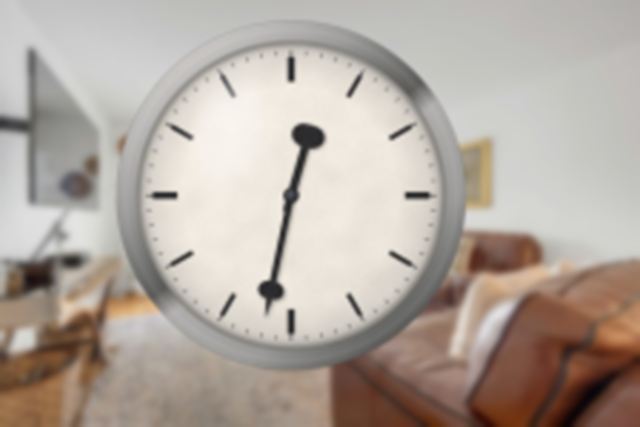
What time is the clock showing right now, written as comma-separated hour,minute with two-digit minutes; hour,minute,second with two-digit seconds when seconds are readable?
12,32
